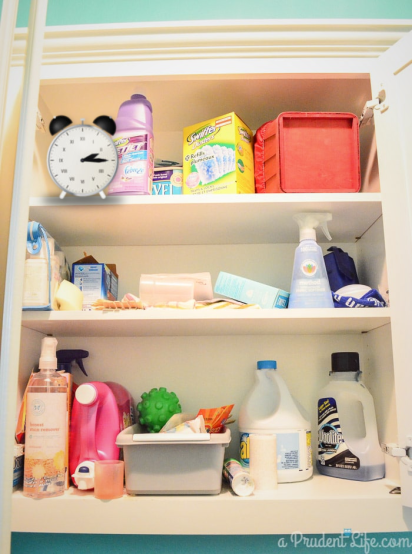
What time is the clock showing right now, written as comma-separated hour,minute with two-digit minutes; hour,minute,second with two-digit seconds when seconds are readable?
2,15
